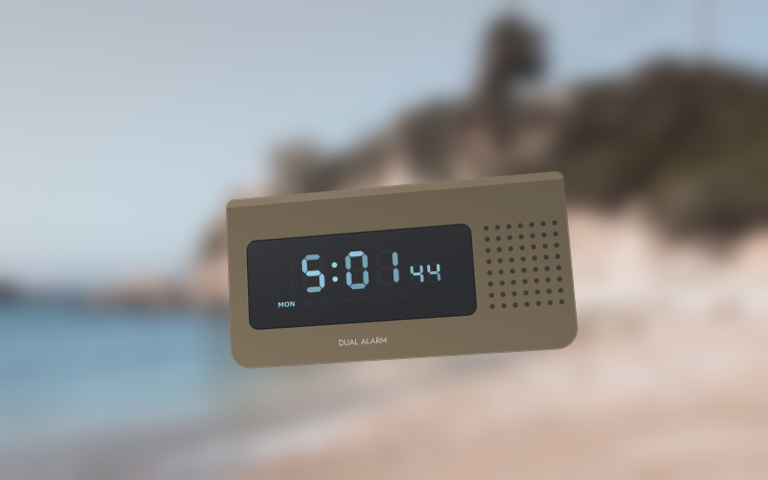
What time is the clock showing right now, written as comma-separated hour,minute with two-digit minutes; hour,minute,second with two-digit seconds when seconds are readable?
5,01,44
